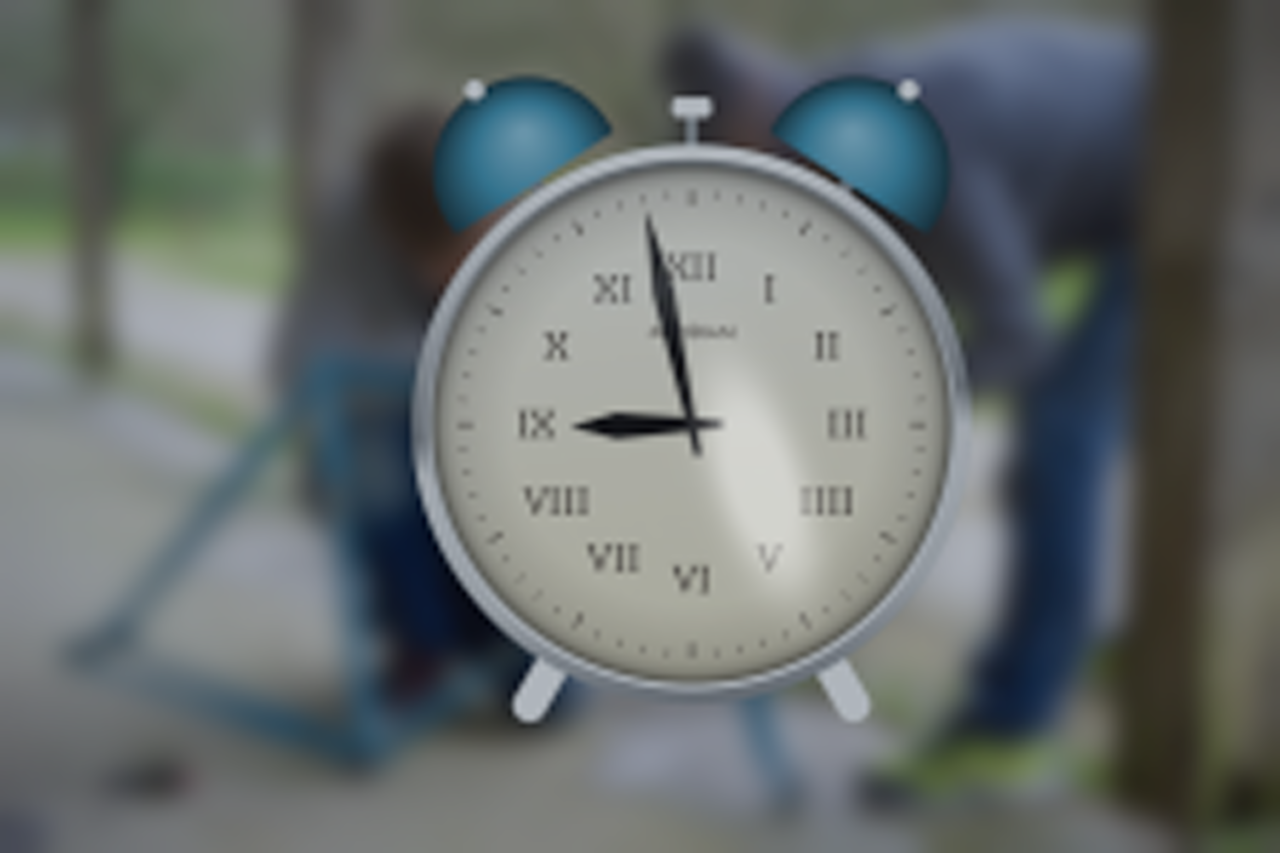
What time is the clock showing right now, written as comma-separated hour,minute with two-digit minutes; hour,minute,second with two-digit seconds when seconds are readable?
8,58
